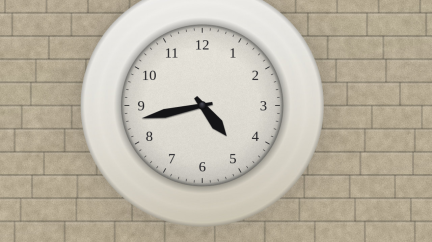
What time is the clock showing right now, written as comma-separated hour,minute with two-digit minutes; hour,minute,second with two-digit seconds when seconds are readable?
4,43
